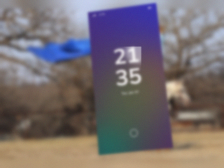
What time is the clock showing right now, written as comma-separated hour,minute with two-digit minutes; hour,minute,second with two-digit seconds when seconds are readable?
21,35
